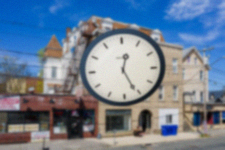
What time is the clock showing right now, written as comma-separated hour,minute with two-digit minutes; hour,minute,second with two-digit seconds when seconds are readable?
12,26
